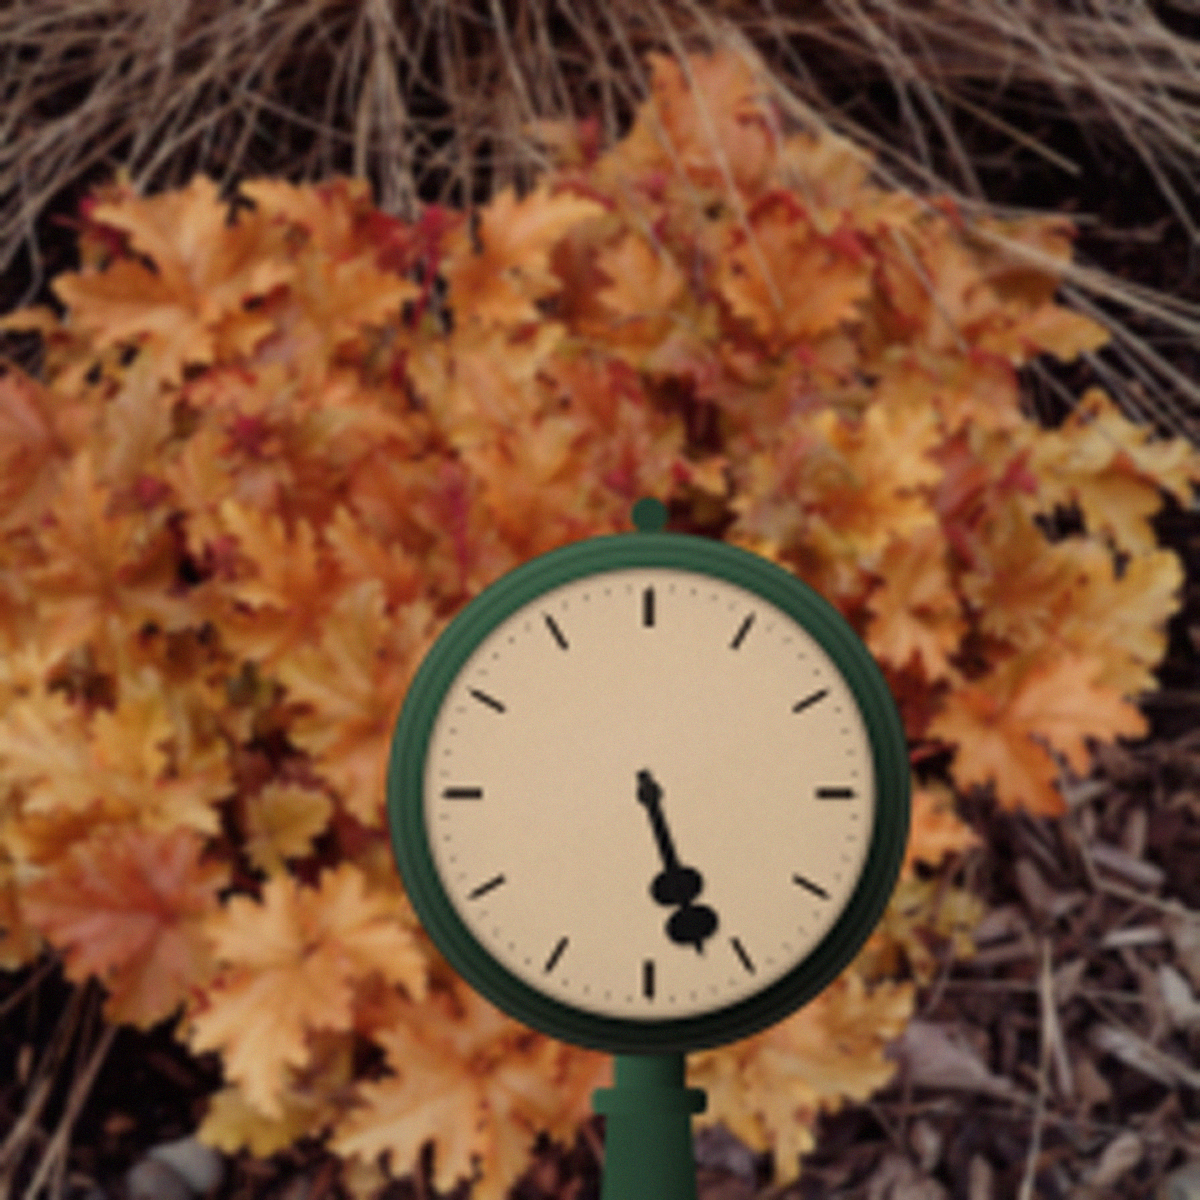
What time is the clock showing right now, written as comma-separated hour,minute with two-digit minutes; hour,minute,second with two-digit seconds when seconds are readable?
5,27
